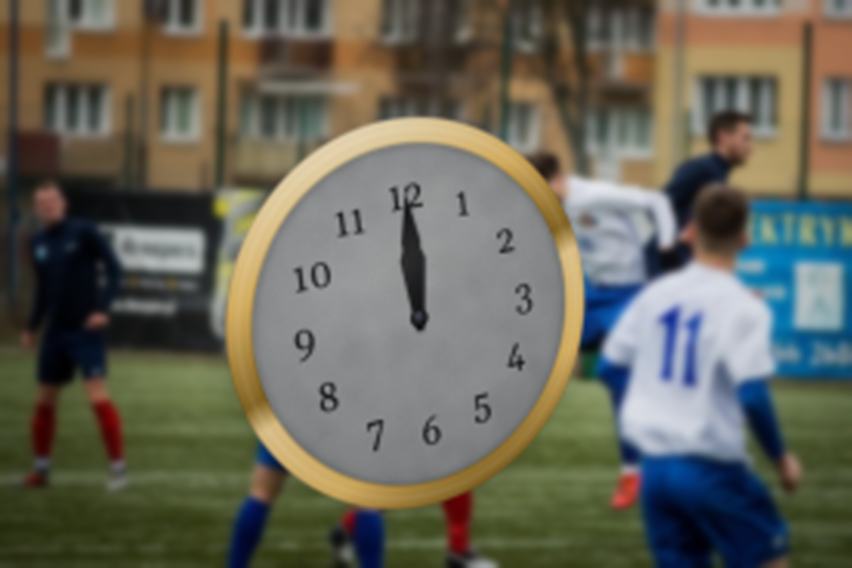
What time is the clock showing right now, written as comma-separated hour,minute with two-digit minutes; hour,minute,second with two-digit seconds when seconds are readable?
12,00
